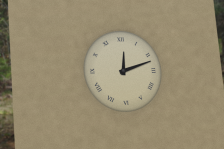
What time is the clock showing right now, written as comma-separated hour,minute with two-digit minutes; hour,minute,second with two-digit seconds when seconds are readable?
12,12
